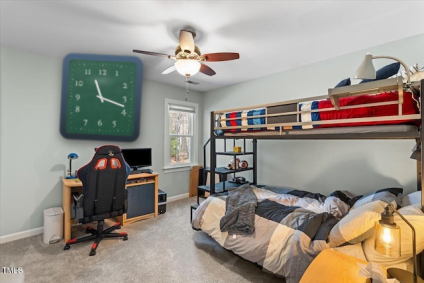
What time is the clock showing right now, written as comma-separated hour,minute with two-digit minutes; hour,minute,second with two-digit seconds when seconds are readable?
11,18
